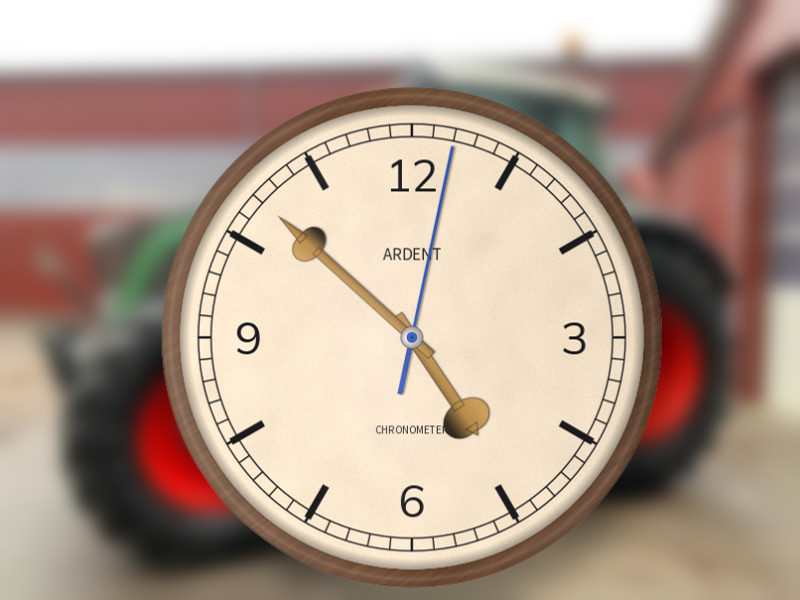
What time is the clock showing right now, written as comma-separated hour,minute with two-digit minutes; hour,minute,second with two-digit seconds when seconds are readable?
4,52,02
